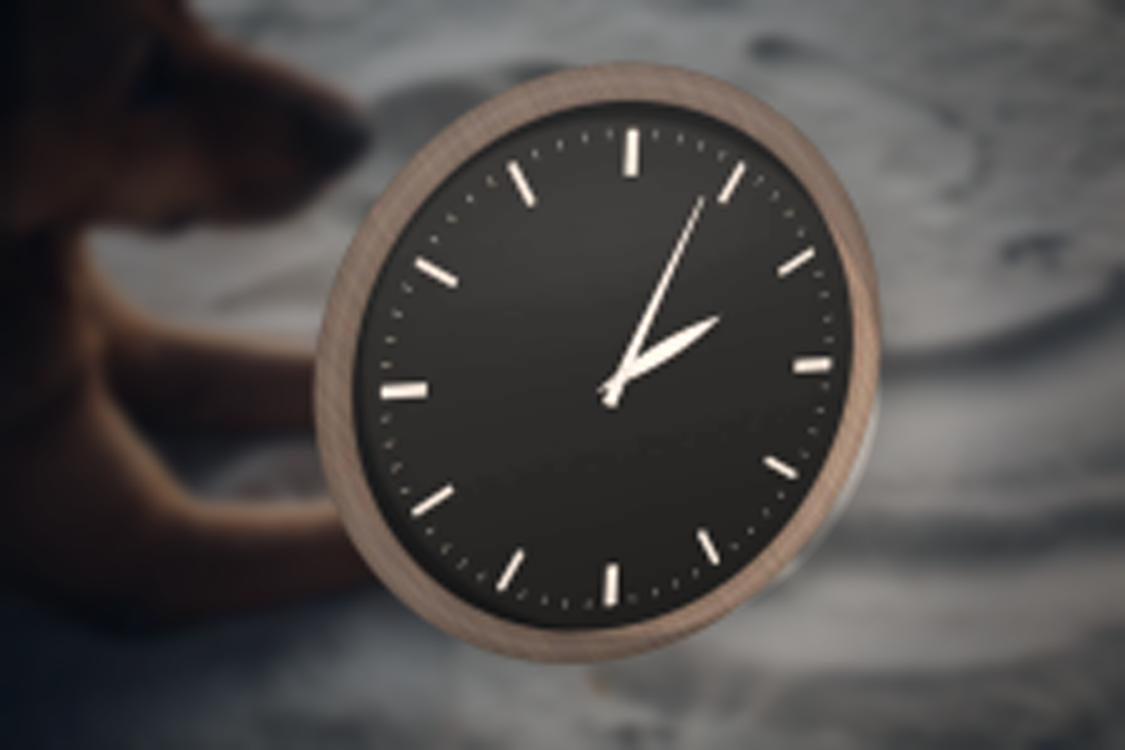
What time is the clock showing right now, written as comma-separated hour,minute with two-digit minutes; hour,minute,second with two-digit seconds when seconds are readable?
2,04
